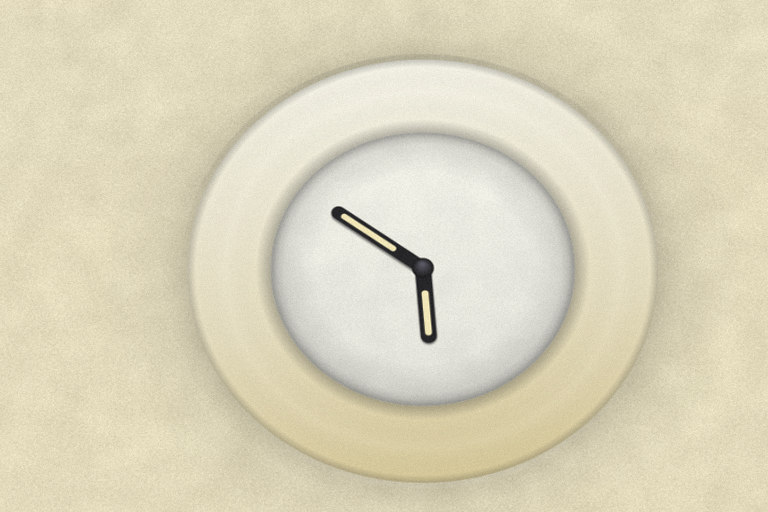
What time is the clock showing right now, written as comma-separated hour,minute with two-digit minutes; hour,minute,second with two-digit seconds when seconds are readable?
5,51
